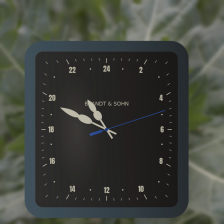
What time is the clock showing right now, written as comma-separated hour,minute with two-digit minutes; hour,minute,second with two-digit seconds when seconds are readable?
21,49,12
